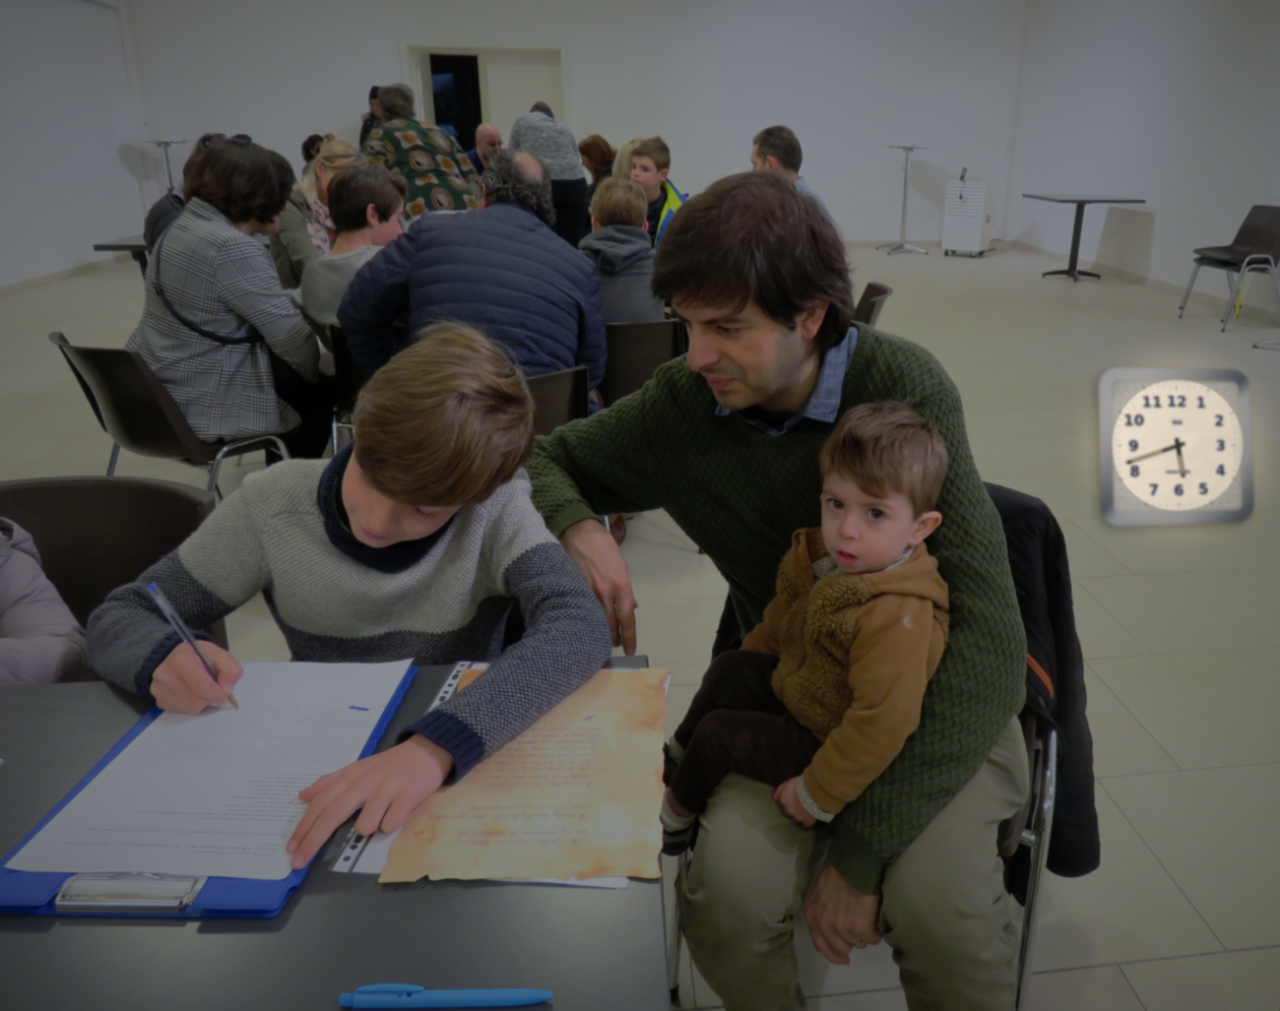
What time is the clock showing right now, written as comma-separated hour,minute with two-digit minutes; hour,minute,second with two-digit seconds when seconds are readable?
5,42
